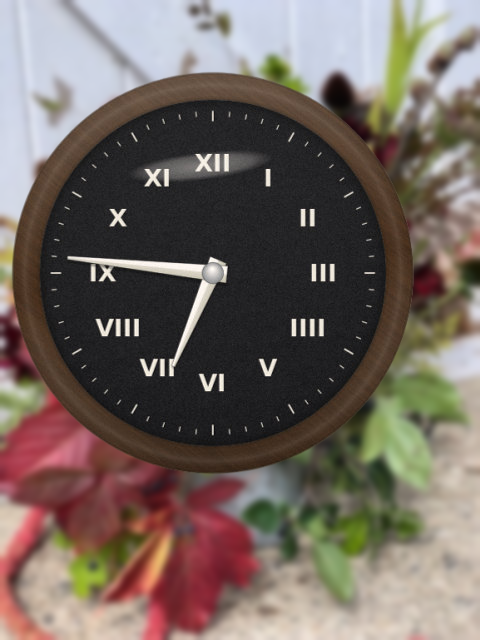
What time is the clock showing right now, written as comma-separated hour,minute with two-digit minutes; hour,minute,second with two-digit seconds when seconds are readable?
6,46
